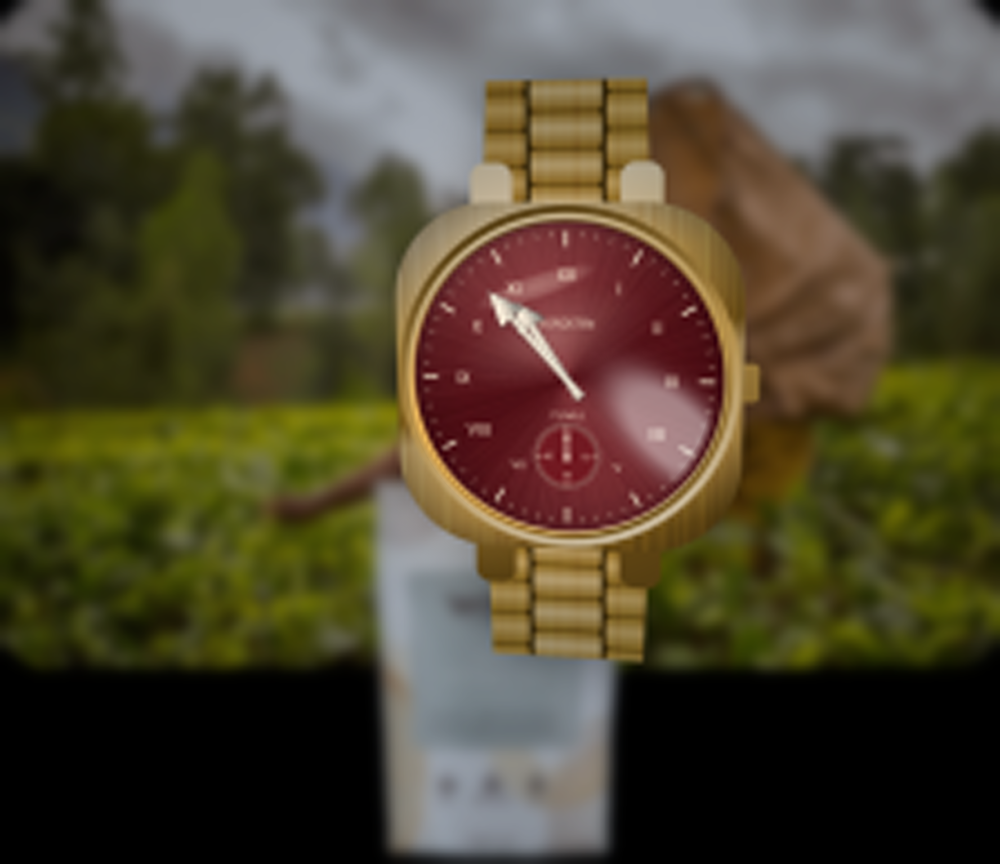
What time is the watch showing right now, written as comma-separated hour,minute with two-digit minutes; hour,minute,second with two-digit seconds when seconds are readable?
10,53
